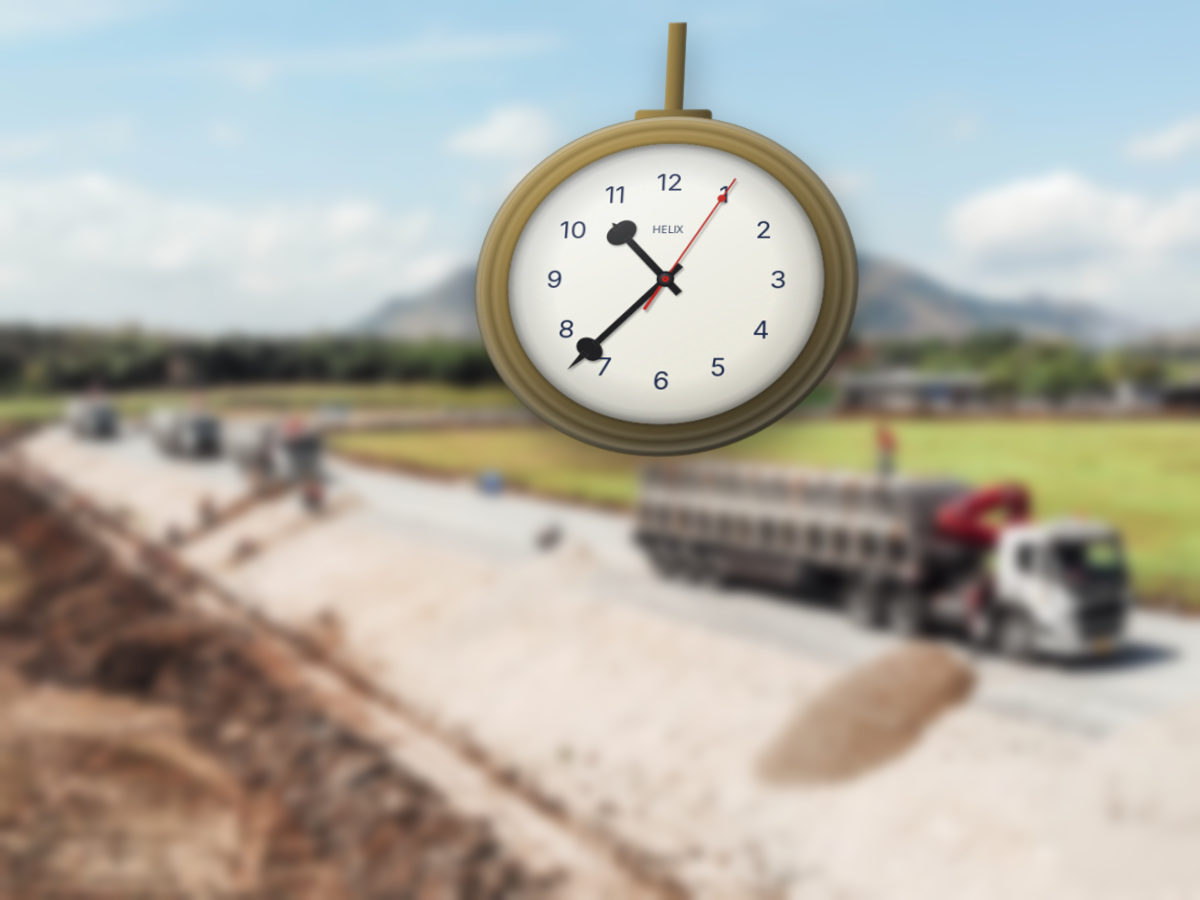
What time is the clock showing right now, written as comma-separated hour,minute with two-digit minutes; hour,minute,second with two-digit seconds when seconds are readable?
10,37,05
